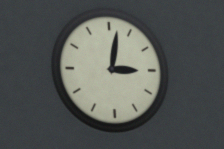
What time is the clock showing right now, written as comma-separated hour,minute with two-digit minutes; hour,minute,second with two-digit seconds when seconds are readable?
3,02
